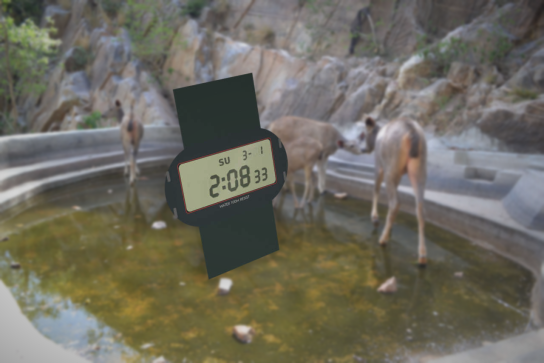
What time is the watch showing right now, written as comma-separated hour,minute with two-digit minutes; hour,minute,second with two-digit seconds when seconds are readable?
2,08,33
